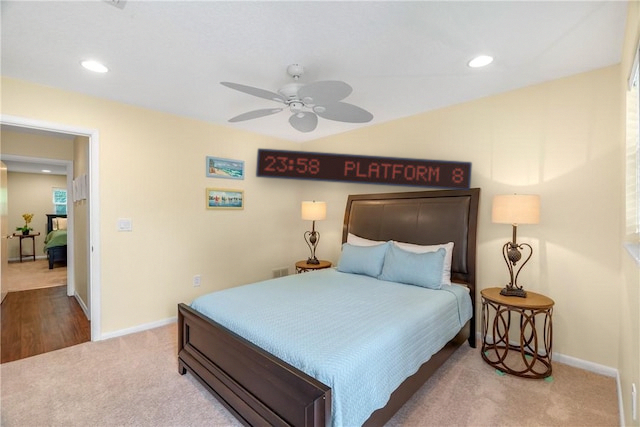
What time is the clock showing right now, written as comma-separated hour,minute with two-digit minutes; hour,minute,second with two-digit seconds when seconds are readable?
23,58
